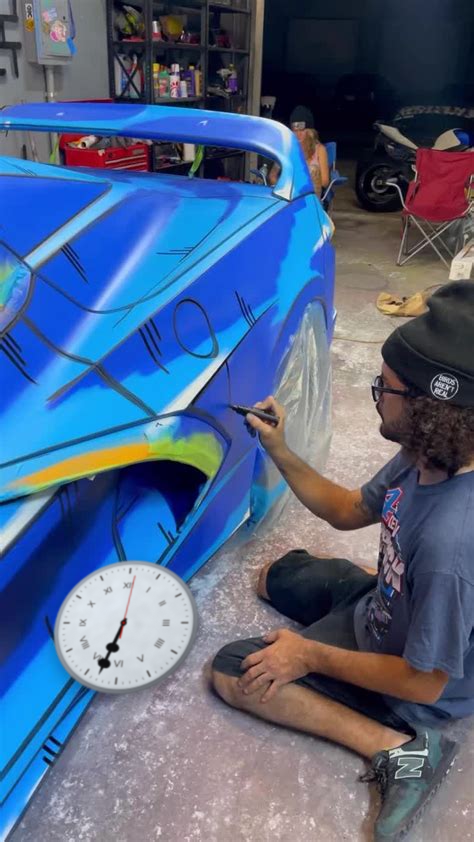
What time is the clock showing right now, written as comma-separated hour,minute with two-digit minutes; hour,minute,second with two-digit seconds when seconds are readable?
6,33,01
